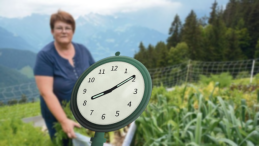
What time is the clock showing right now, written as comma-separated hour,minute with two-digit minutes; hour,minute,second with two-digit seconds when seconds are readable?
8,09
